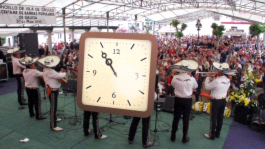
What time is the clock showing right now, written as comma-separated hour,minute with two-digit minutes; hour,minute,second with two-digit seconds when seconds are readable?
10,54
